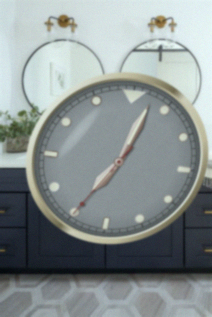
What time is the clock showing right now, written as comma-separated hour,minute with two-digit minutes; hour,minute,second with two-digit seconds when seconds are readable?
7,02,35
